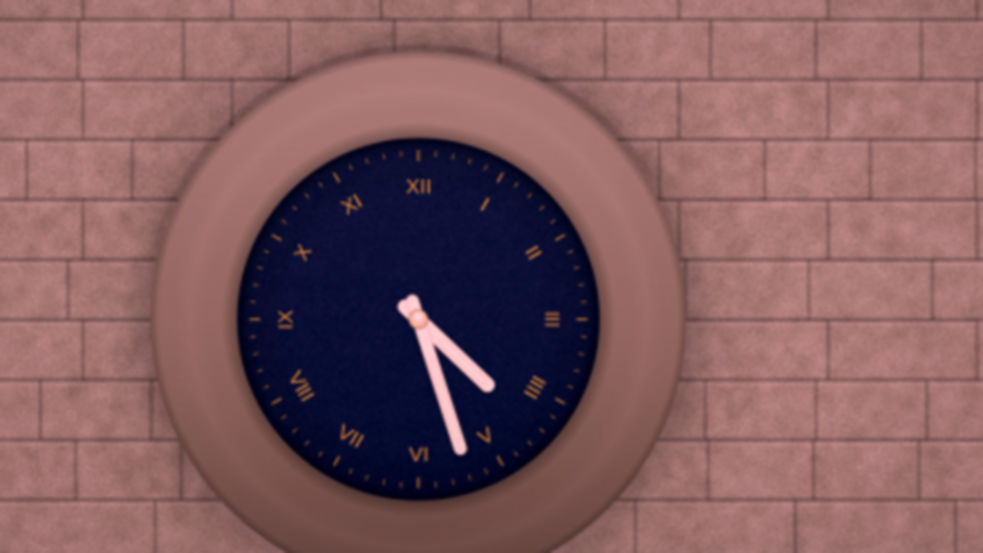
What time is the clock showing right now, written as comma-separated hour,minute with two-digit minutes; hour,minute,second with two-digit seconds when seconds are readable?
4,27
